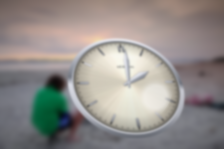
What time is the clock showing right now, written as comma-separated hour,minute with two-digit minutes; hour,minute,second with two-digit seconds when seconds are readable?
2,01
